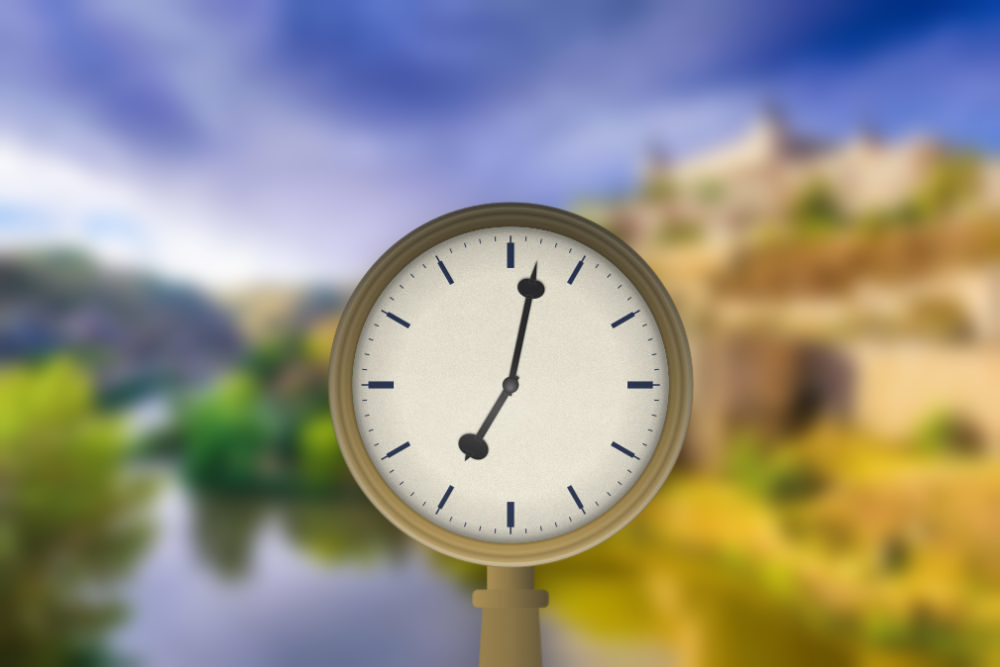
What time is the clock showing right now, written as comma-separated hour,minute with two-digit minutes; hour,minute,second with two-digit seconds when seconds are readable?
7,02
